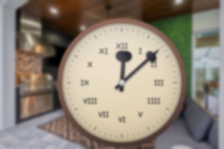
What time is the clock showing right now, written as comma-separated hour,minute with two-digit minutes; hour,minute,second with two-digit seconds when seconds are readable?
12,08
